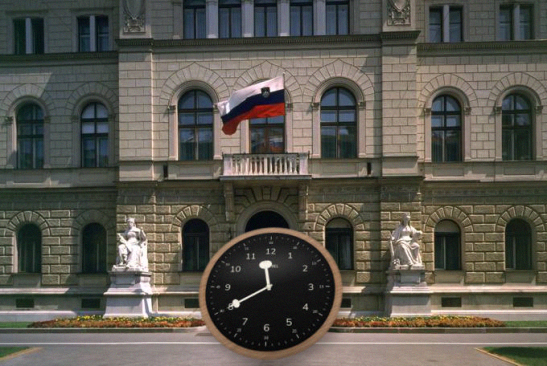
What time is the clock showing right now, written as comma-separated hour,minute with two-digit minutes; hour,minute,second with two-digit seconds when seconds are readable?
11,40
